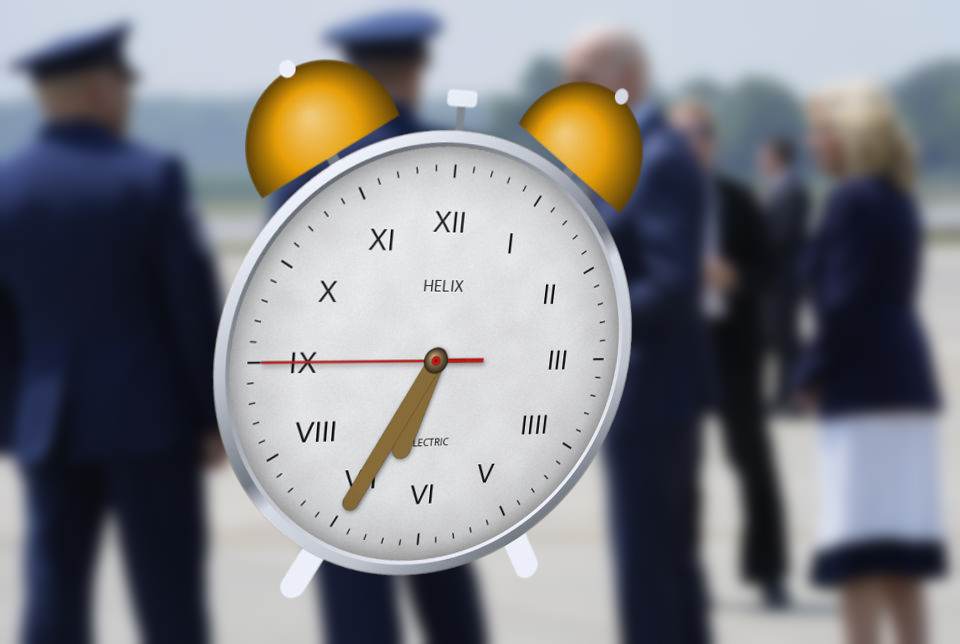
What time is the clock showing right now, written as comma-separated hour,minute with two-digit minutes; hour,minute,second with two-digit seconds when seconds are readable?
6,34,45
